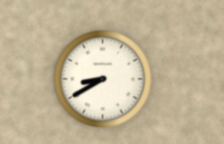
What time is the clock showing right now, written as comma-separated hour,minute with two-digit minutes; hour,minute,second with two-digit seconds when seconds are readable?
8,40
